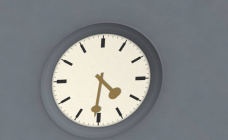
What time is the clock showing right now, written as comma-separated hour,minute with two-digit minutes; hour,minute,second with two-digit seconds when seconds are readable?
4,31
